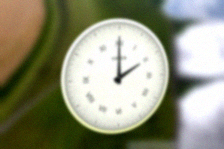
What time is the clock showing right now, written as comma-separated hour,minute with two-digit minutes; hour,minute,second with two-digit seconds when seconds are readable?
2,00
